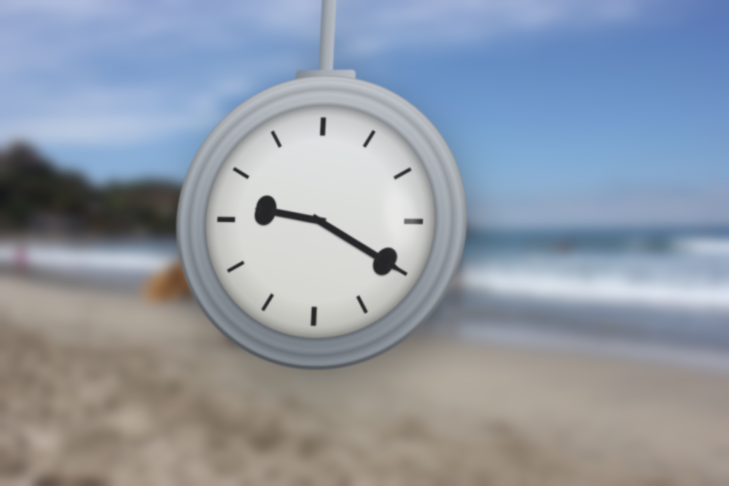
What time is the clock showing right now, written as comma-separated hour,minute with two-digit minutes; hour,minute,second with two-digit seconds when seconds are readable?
9,20
